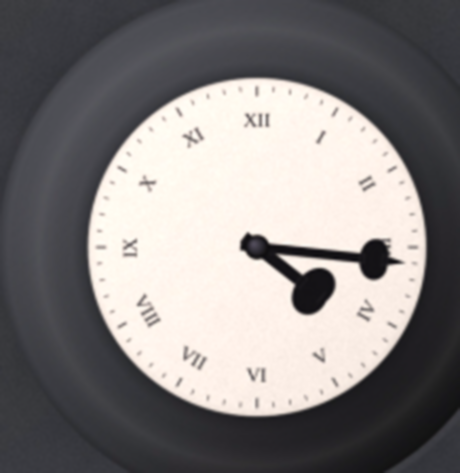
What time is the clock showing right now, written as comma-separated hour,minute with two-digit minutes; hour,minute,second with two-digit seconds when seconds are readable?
4,16
